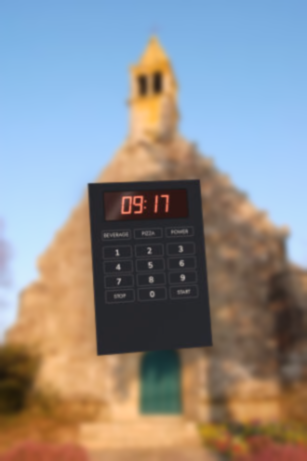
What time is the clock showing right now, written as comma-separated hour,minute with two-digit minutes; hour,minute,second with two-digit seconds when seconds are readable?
9,17
